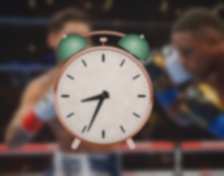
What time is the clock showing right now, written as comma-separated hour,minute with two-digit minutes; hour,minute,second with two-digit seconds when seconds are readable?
8,34
